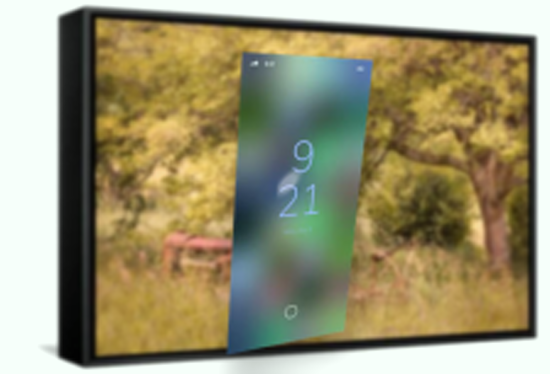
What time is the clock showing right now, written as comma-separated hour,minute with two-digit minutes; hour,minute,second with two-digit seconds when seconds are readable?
9,21
